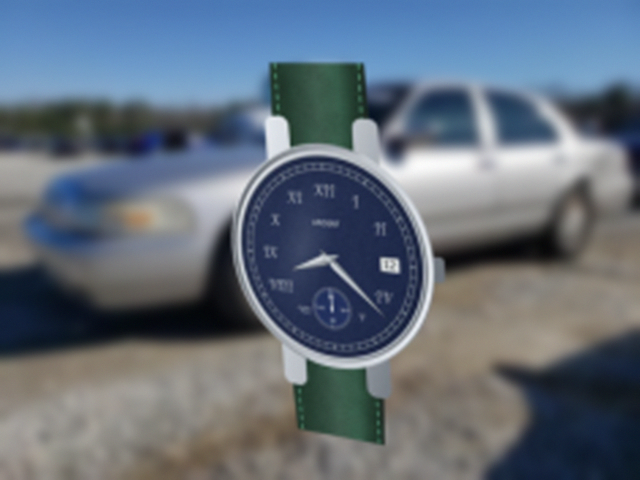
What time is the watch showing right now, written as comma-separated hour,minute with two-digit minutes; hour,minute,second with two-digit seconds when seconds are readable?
8,22
